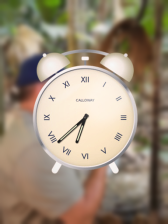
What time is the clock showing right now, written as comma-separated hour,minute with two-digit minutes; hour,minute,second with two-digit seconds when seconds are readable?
6,38
